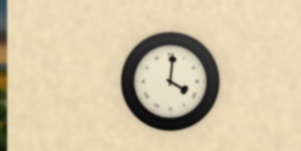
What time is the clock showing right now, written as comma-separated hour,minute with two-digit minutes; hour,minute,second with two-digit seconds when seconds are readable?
4,01
